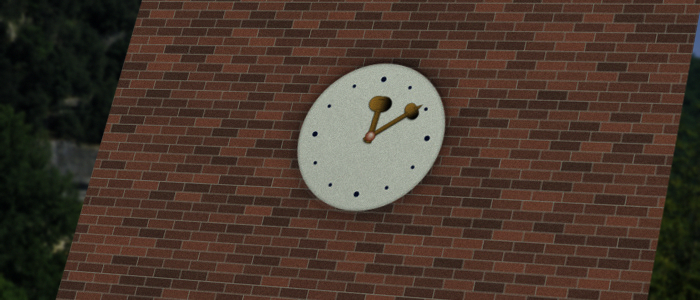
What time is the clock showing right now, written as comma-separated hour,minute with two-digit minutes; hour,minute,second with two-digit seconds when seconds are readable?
12,09
